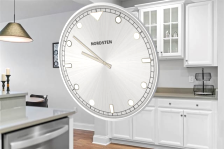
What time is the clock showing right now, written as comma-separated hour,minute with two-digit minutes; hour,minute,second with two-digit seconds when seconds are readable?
9,52
